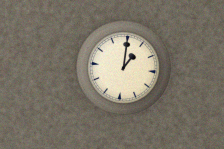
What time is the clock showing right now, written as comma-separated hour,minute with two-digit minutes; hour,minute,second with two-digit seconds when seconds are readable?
1,00
